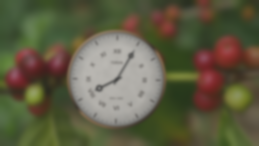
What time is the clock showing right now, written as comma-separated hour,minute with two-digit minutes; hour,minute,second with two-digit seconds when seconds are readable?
8,05
